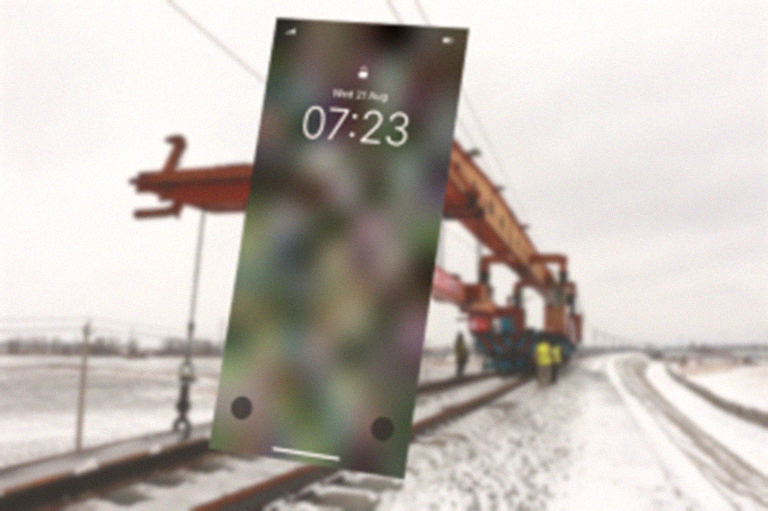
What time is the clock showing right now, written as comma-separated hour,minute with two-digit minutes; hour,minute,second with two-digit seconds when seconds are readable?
7,23
